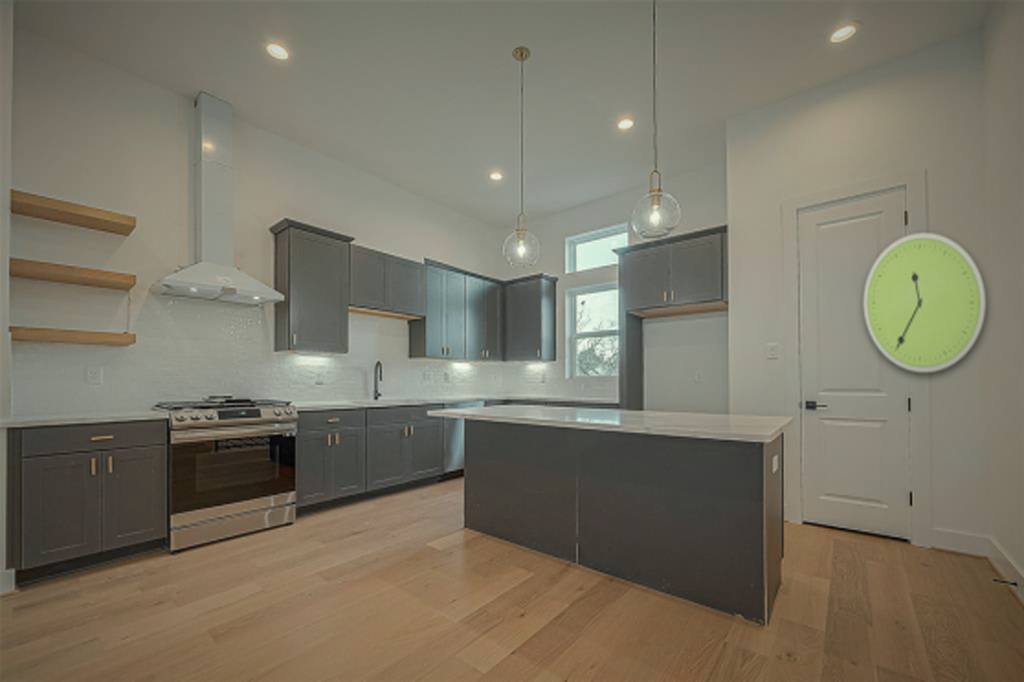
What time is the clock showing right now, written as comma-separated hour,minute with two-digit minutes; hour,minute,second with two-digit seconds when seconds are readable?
11,35
